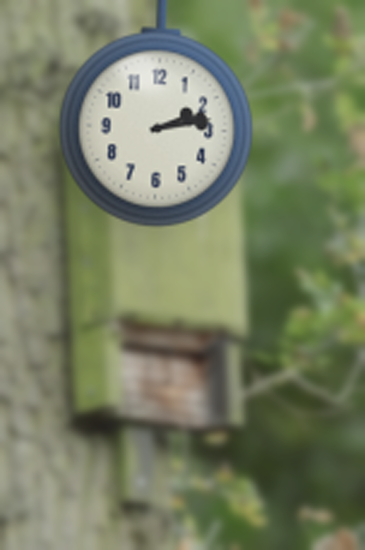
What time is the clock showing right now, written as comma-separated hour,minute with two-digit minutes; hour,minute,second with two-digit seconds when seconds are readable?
2,13
